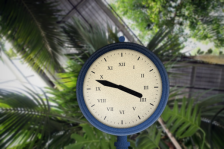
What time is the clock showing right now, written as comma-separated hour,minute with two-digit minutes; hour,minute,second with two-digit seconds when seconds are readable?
3,48
